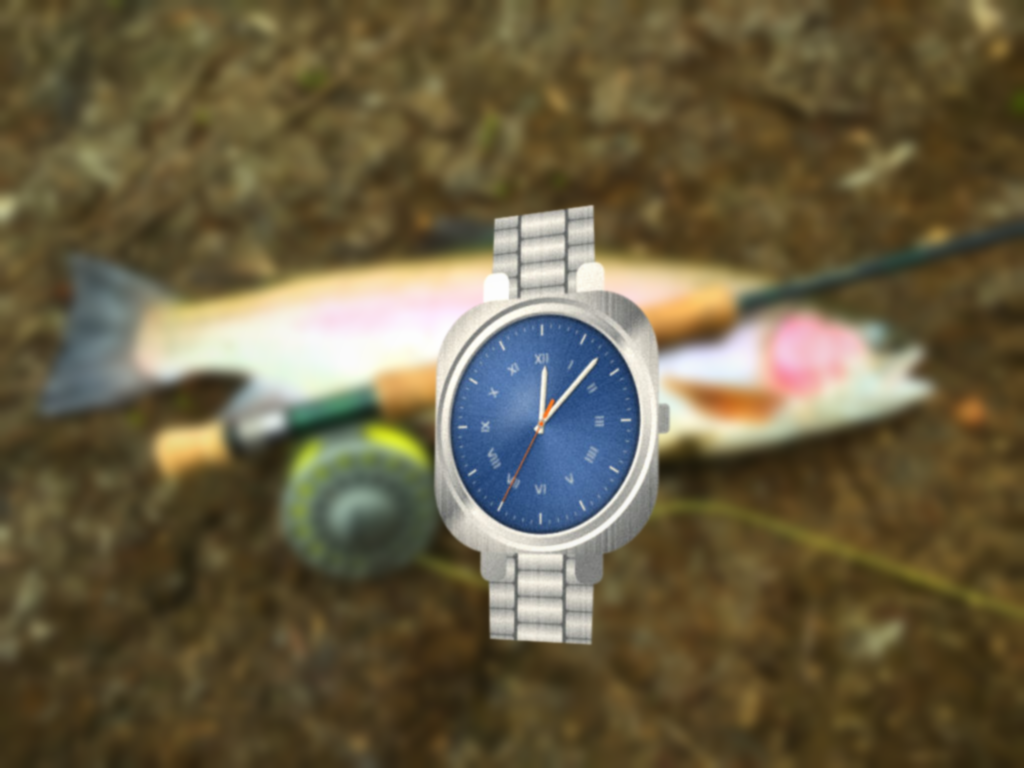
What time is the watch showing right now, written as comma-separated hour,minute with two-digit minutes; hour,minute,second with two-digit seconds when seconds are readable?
12,07,35
